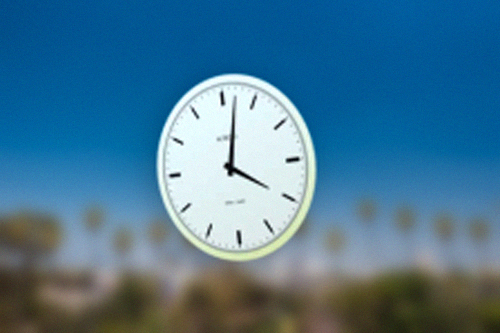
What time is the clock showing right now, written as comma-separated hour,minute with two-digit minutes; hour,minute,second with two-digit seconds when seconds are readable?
4,02
